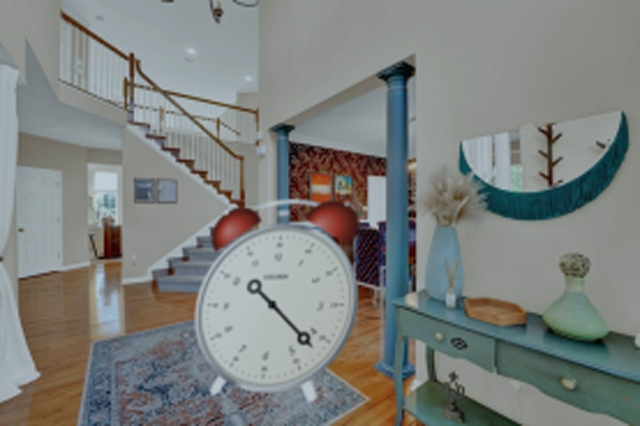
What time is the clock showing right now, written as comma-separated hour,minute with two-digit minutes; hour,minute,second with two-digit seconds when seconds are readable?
10,22
